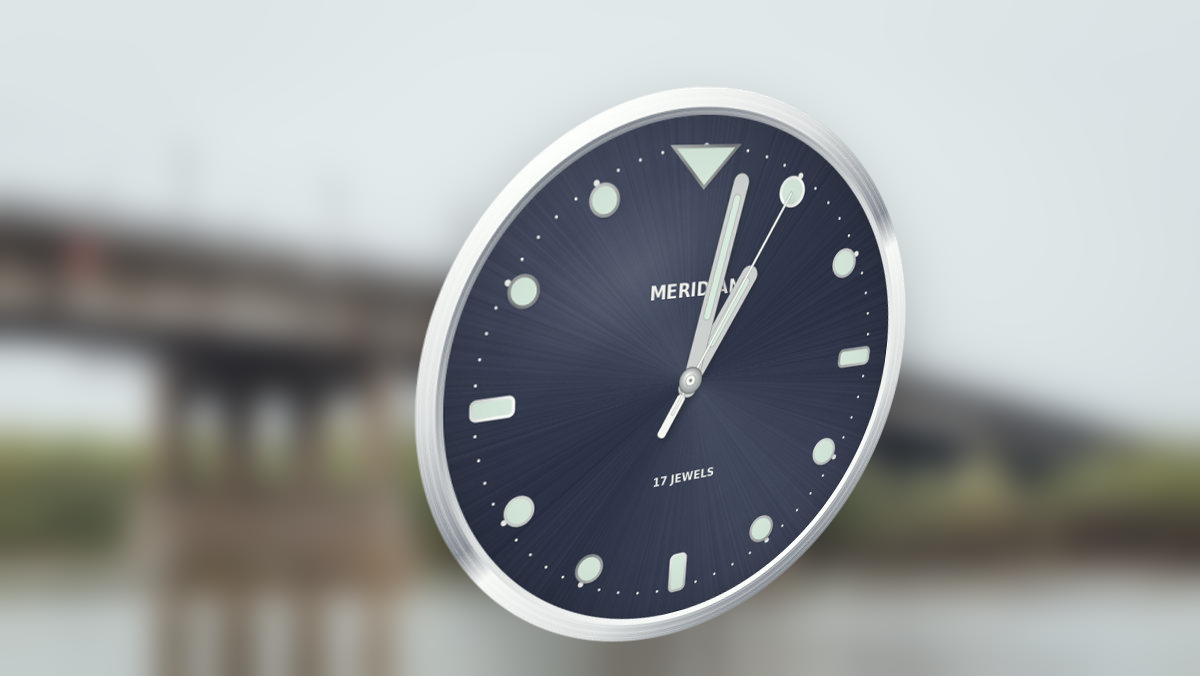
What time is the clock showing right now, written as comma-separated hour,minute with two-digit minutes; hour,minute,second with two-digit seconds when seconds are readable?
1,02,05
